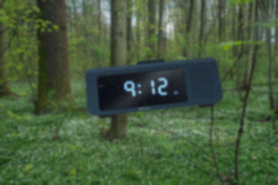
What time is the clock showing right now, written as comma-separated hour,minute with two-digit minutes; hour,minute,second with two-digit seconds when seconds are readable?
9,12
